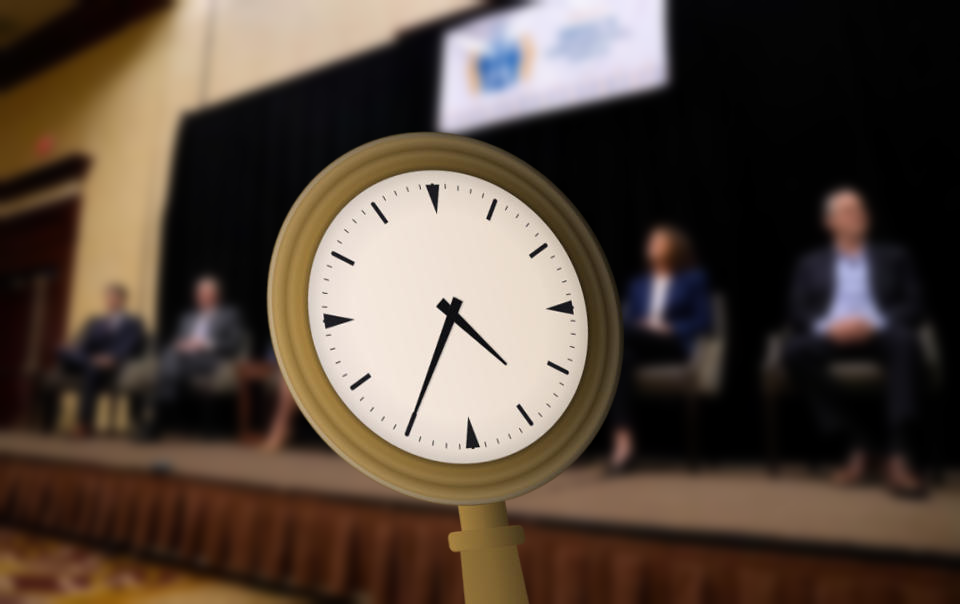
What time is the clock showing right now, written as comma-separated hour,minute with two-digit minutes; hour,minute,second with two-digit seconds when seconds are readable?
4,35
